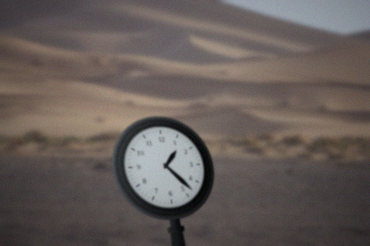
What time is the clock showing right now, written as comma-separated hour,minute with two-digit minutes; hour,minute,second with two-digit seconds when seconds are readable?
1,23
